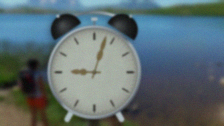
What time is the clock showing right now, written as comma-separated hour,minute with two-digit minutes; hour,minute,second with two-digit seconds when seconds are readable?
9,03
